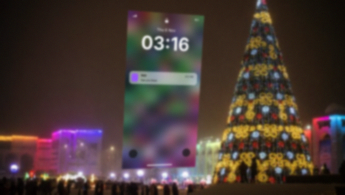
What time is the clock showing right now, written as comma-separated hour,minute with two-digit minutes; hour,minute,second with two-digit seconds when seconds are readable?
3,16
